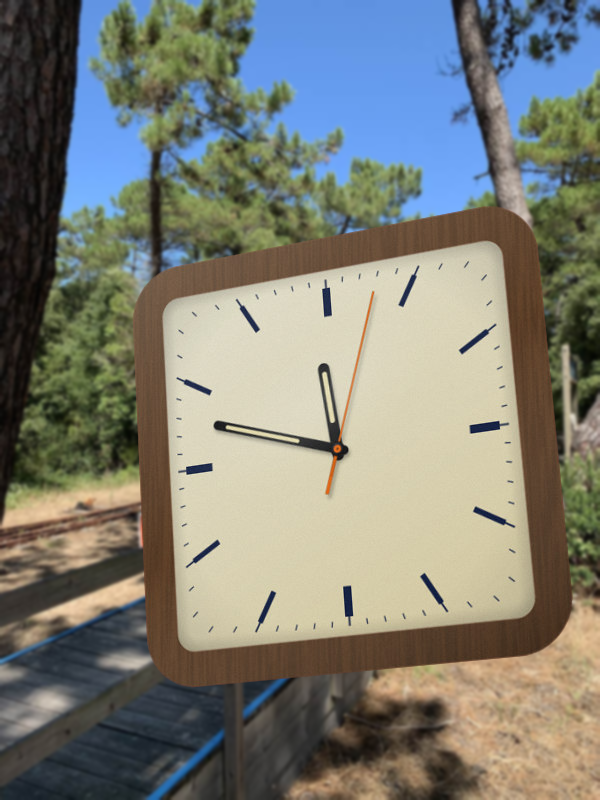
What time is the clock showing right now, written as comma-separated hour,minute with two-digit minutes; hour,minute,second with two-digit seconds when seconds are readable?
11,48,03
